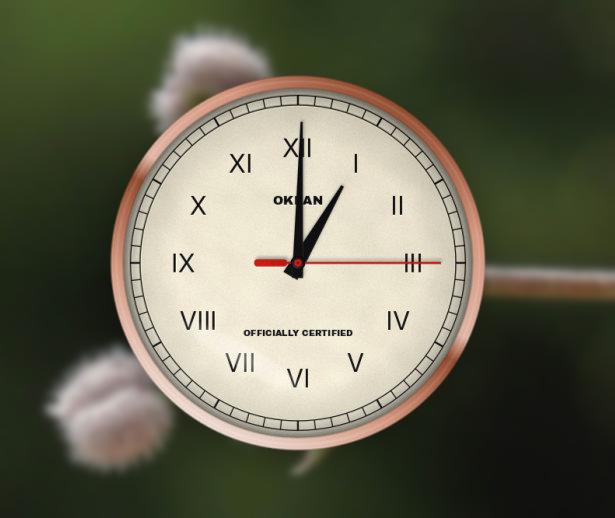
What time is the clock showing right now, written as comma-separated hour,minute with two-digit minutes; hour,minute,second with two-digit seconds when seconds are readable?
1,00,15
